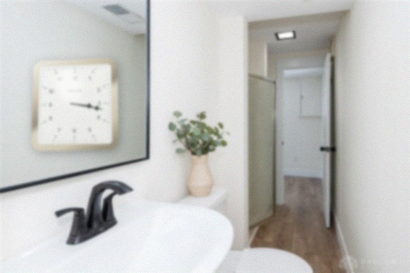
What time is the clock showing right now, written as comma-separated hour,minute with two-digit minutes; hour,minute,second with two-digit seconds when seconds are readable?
3,17
